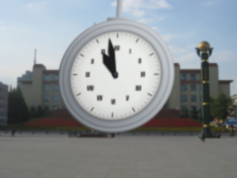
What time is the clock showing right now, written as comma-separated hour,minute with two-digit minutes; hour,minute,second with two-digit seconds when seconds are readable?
10,58
